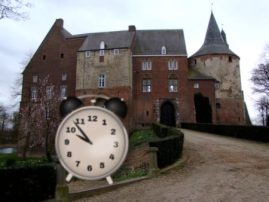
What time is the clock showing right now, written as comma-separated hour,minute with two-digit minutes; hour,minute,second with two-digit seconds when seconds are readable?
9,53
